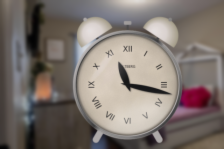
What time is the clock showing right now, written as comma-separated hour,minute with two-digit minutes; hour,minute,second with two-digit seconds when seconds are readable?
11,17
